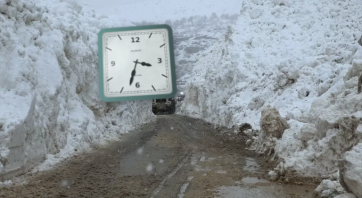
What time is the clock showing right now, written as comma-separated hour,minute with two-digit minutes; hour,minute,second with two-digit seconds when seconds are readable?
3,33
